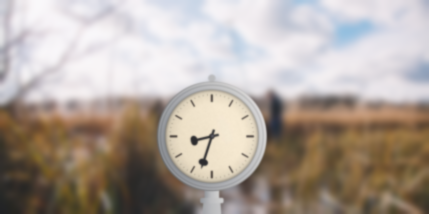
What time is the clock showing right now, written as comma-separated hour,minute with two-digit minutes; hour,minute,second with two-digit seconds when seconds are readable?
8,33
